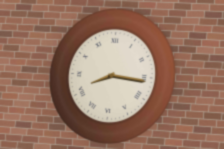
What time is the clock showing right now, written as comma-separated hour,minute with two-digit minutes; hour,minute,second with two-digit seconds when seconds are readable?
8,16
